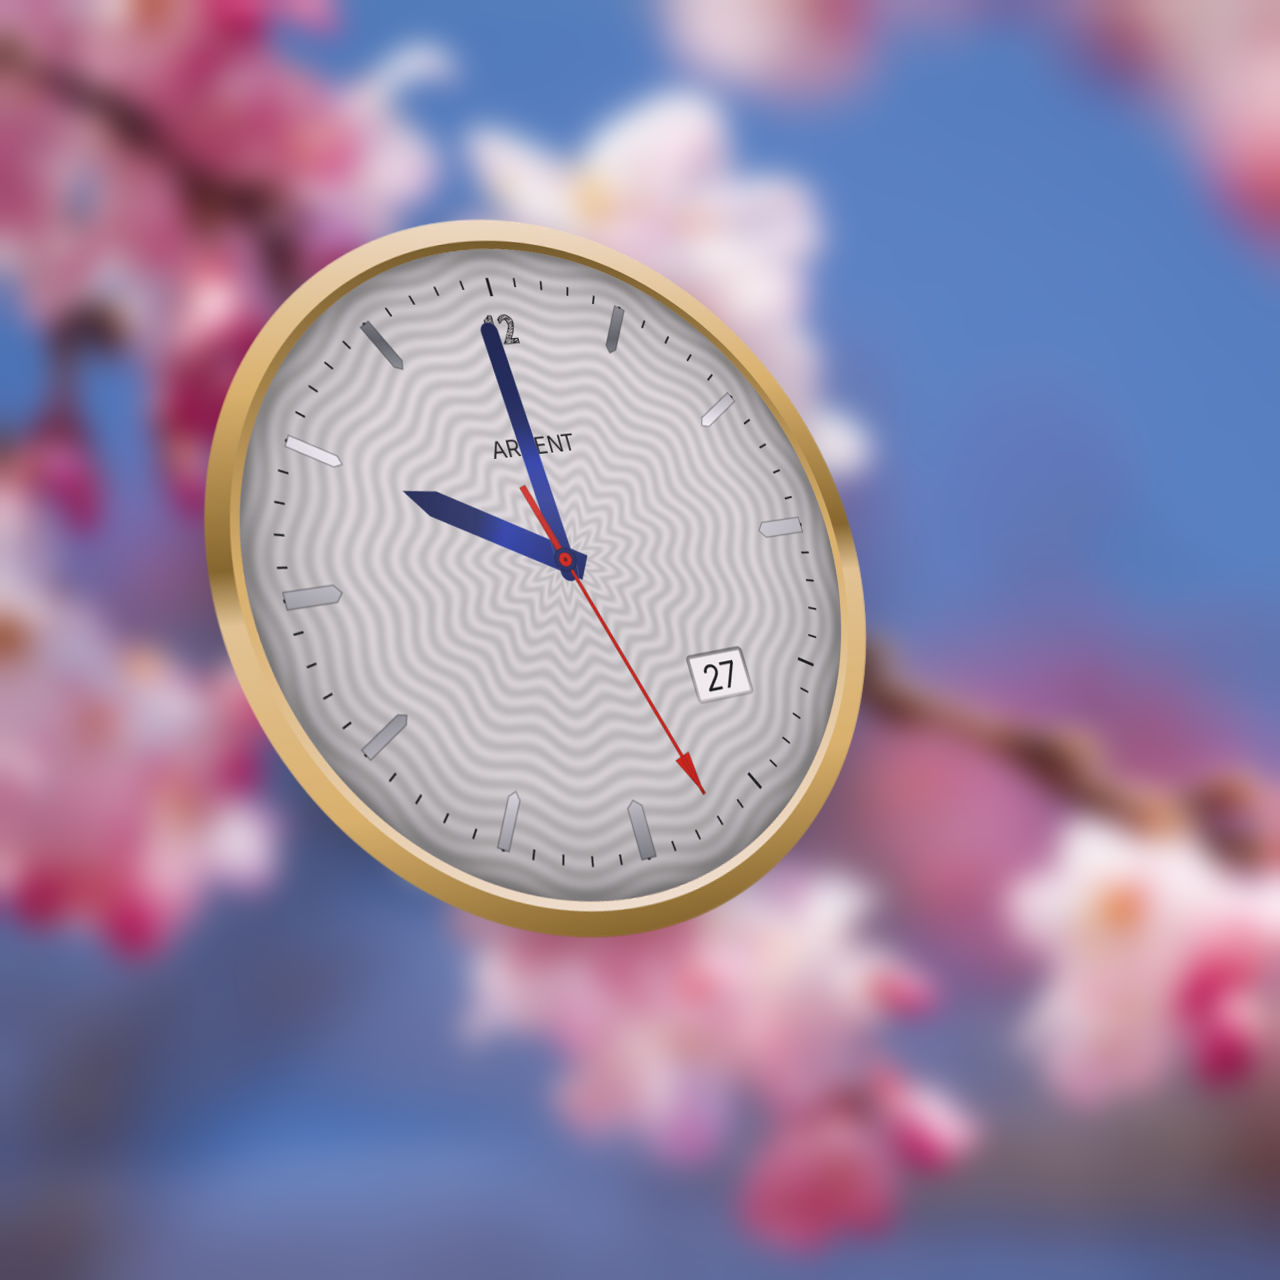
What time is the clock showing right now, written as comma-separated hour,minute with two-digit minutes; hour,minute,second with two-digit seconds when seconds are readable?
9,59,27
